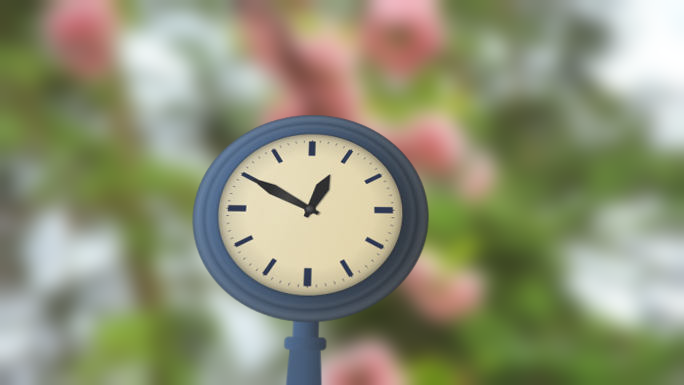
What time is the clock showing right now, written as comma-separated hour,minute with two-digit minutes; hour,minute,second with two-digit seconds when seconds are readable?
12,50
